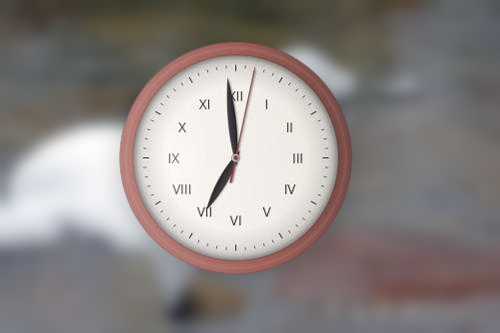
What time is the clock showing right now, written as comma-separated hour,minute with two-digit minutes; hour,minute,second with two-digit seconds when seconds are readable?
6,59,02
